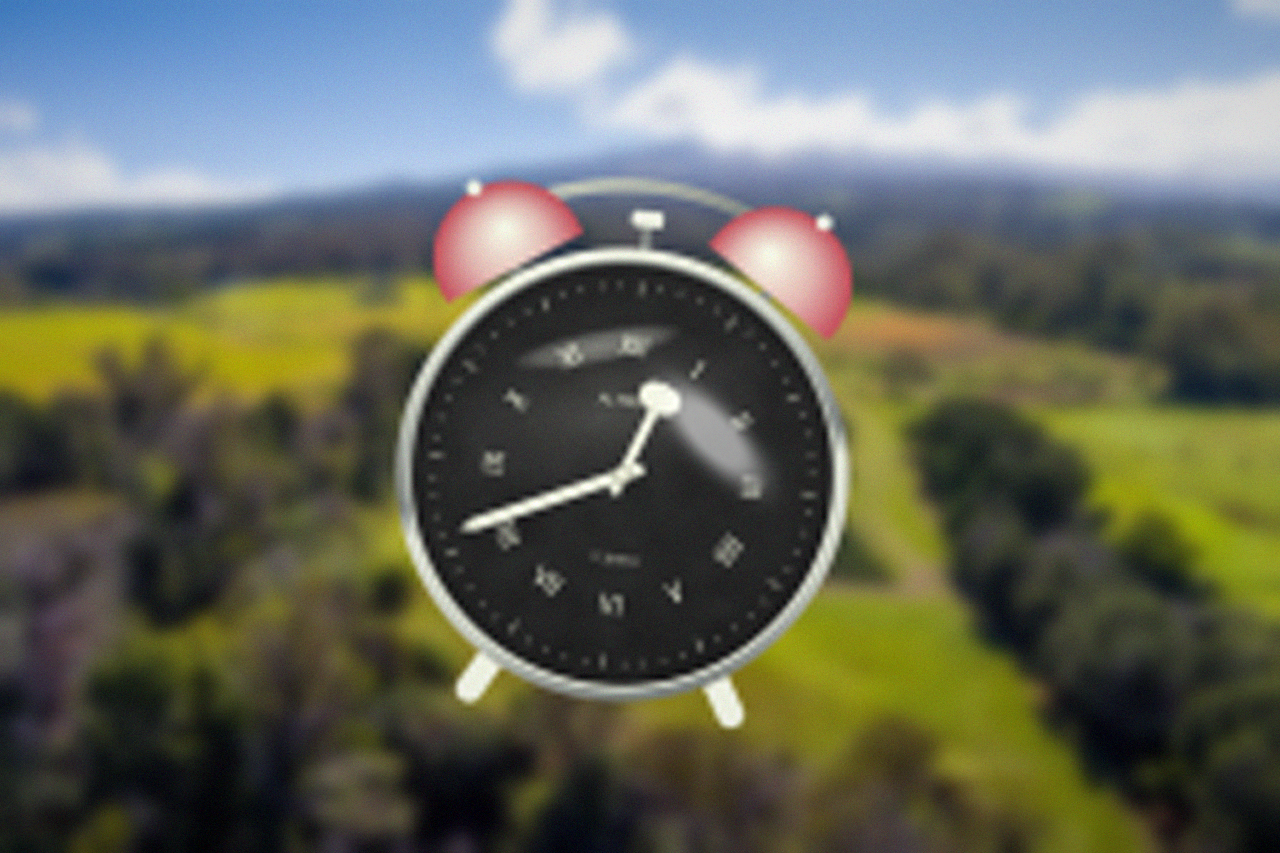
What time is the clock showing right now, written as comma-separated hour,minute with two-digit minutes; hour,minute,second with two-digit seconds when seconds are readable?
12,41
